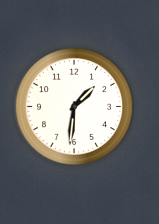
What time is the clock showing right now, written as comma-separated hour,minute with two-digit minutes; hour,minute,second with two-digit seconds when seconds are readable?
1,31
